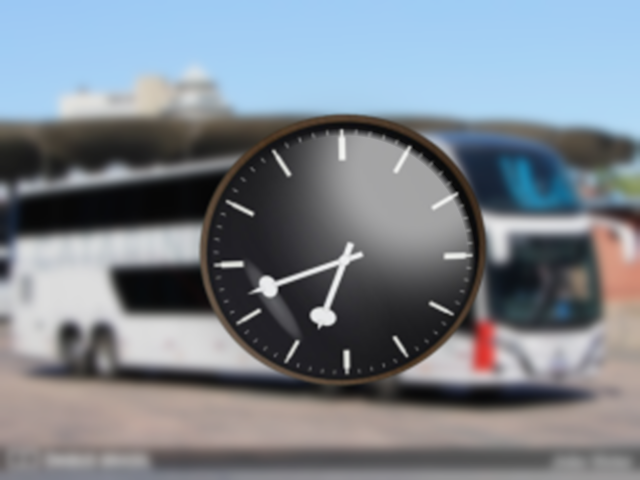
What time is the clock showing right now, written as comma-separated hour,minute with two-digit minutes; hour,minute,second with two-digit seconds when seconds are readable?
6,42
